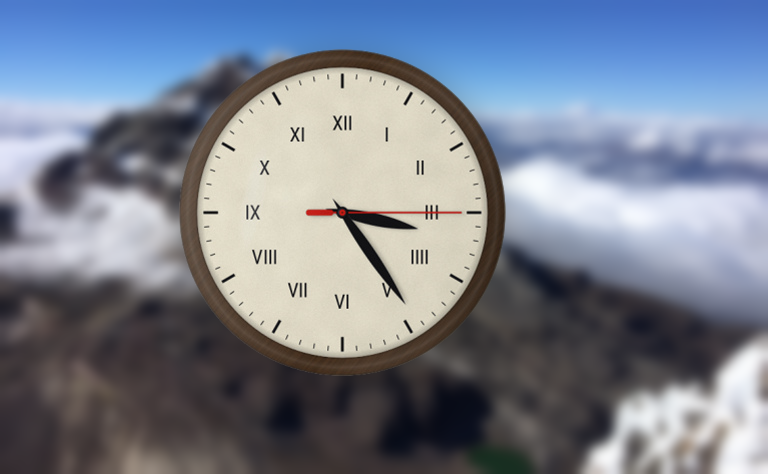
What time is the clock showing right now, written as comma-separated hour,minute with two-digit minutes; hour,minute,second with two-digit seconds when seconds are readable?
3,24,15
